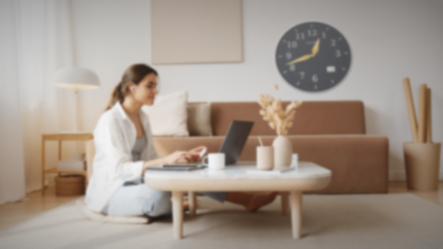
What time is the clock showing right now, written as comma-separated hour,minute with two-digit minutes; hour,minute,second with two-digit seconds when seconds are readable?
12,42
